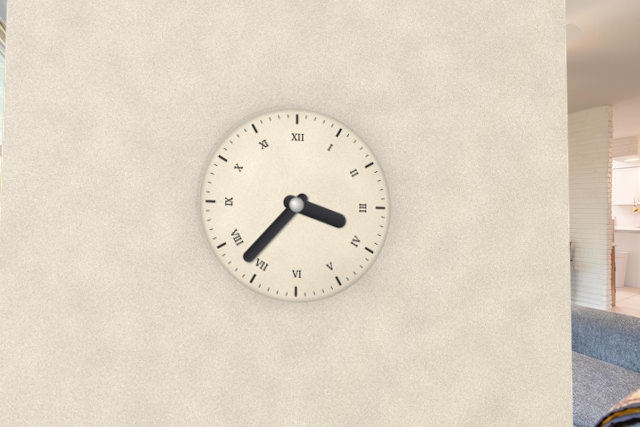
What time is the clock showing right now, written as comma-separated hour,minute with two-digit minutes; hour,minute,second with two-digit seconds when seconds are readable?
3,37
